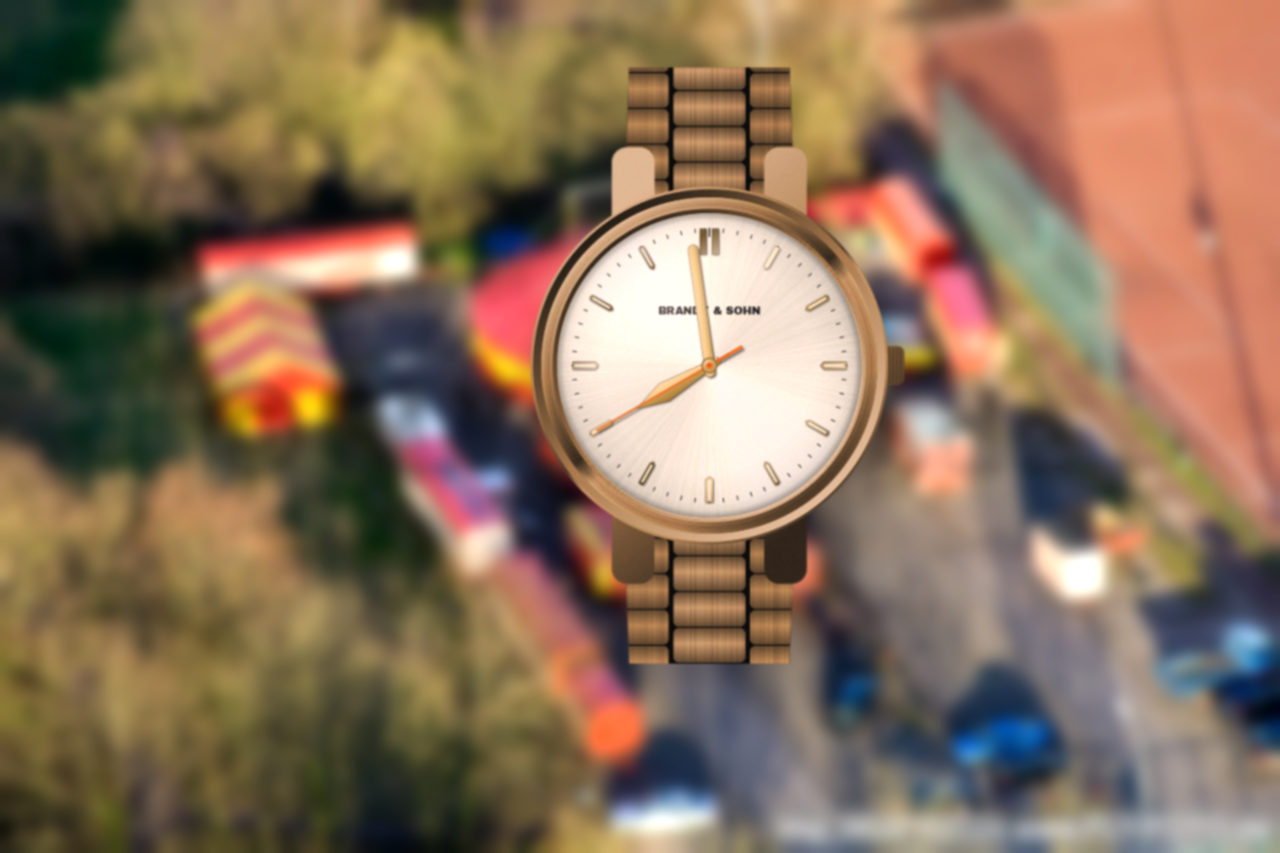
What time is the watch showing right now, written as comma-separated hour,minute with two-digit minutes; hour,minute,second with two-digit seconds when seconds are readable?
7,58,40
